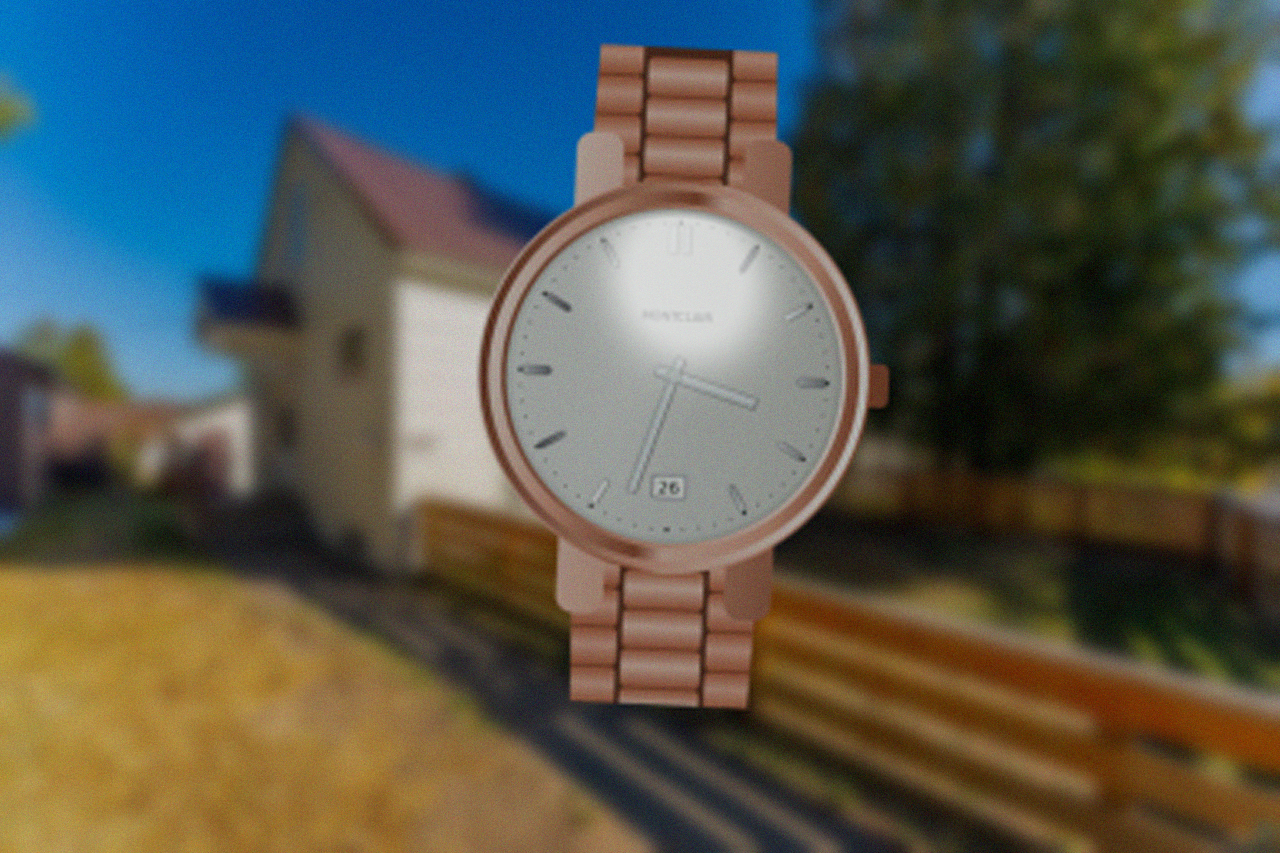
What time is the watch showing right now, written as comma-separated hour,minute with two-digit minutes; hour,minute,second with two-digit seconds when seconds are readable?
3,33
